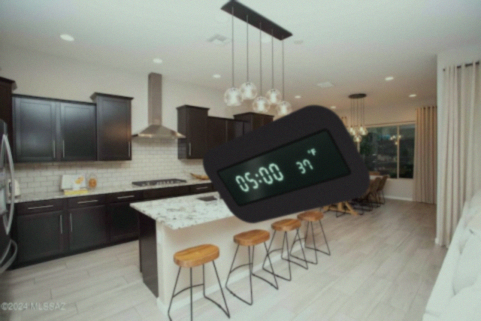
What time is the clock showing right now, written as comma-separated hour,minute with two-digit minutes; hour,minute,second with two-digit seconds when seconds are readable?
5,00
